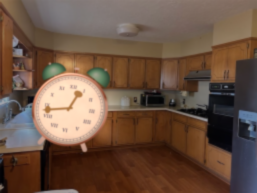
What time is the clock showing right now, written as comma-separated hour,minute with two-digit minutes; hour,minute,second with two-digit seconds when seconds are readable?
12,43
